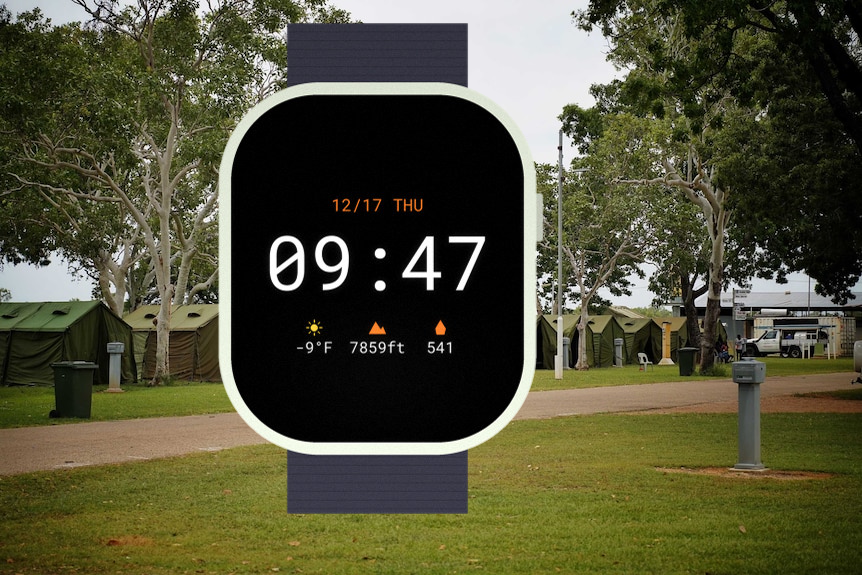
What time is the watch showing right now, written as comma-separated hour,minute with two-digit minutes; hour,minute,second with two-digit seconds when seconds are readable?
9,47
